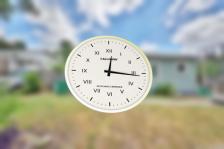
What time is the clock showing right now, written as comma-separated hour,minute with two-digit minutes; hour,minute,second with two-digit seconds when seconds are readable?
12,16
